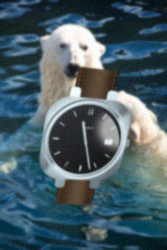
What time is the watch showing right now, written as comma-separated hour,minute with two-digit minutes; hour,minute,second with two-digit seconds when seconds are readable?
11,27
